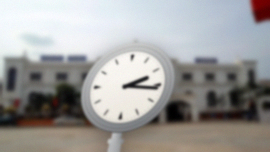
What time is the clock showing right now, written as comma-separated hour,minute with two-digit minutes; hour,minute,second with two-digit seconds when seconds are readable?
2,16
